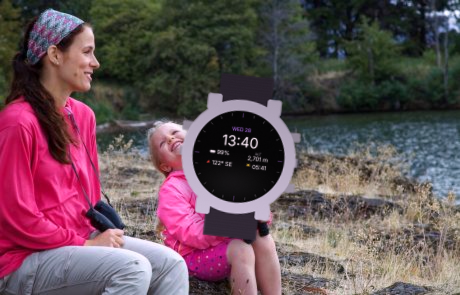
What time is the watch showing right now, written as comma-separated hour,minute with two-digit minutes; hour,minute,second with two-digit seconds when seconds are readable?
13,40
